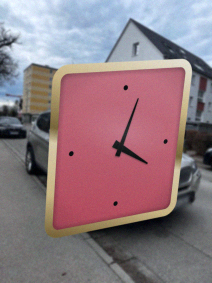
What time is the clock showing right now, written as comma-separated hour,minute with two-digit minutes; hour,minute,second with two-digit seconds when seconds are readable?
4,03
